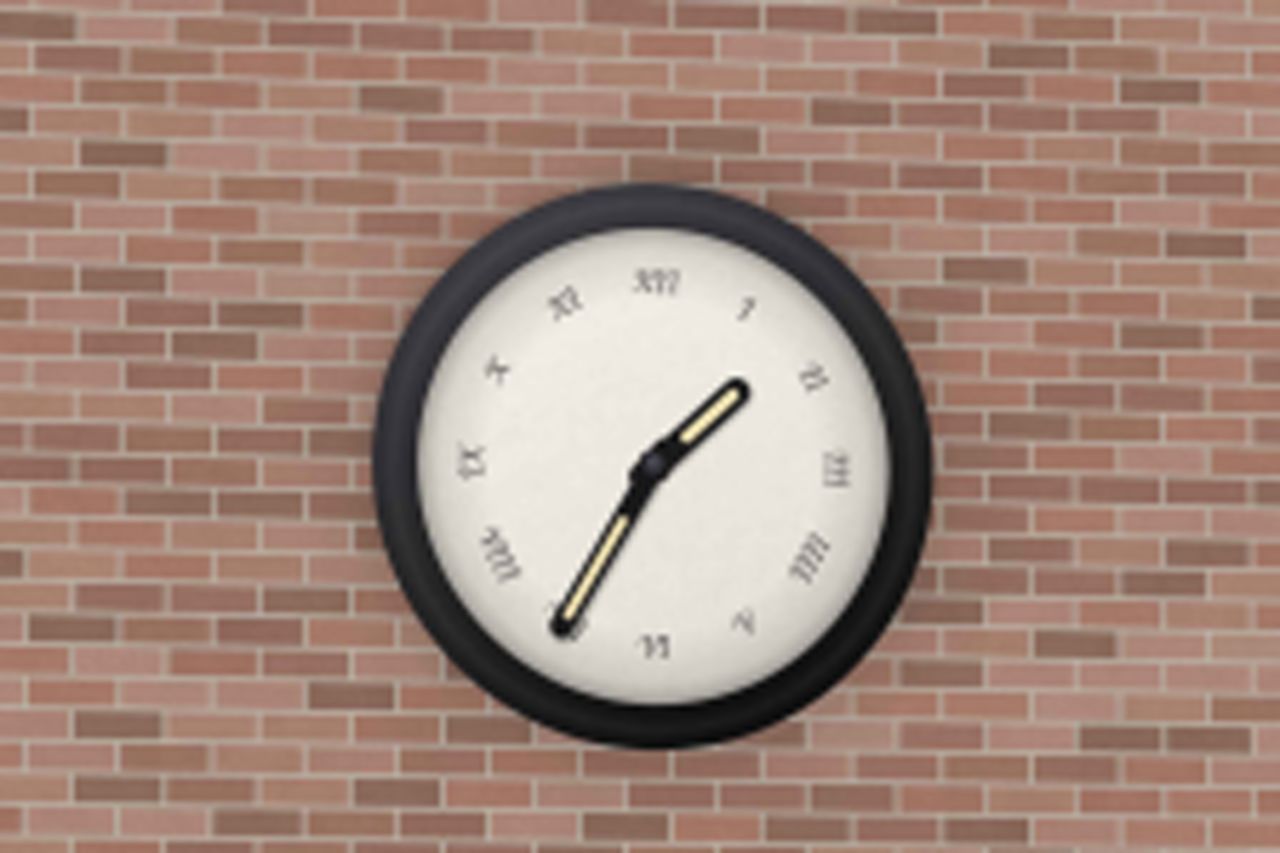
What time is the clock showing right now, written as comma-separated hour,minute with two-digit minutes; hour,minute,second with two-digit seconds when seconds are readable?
1,35
